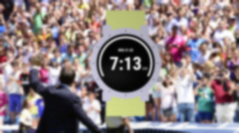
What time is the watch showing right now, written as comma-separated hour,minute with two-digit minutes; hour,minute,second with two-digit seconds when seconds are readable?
7,13
